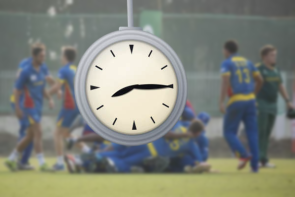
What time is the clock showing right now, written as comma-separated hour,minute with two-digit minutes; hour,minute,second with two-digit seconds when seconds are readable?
8,15
